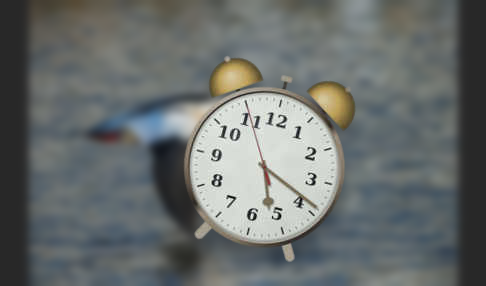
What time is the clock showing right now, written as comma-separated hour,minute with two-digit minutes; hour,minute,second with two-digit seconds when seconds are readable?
5,18,55
